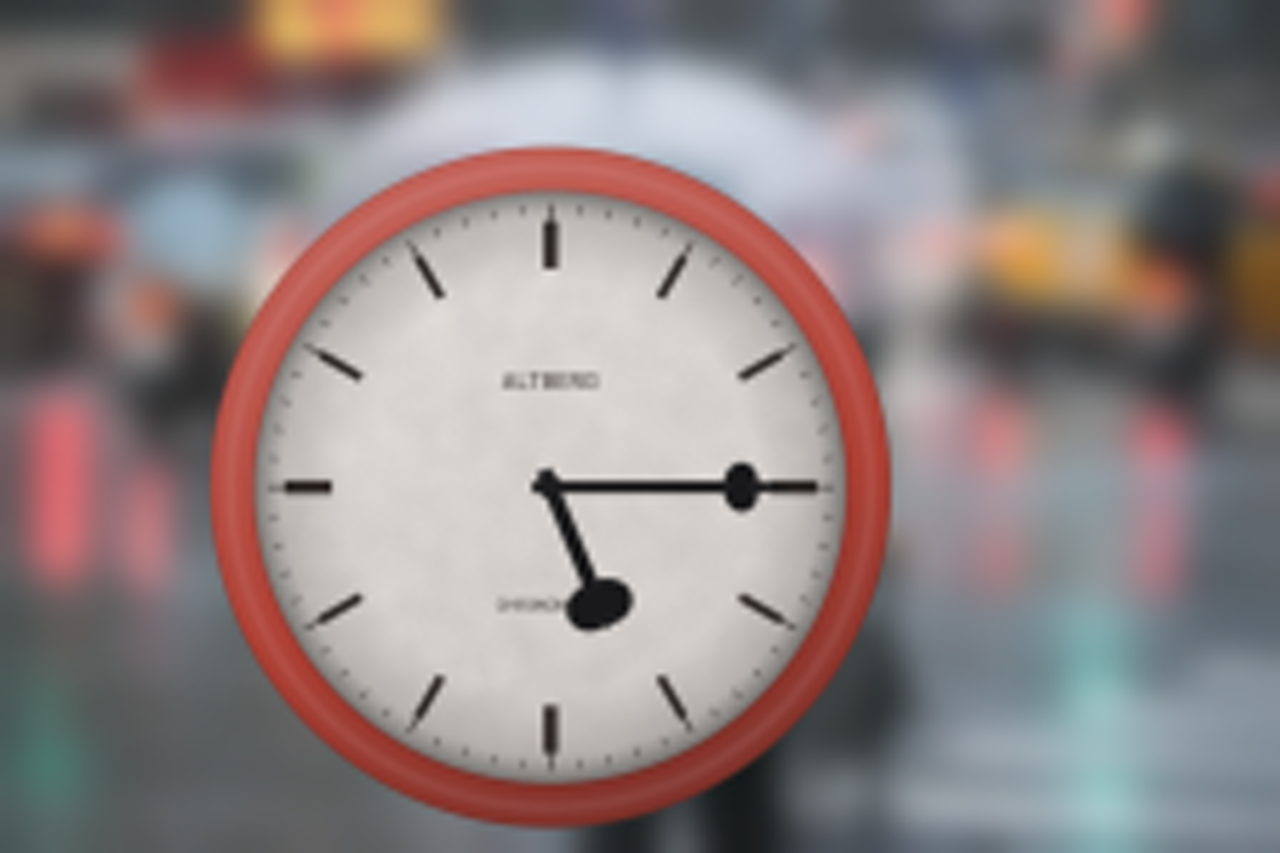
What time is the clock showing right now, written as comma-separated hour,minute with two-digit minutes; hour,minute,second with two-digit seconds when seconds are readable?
5,15
